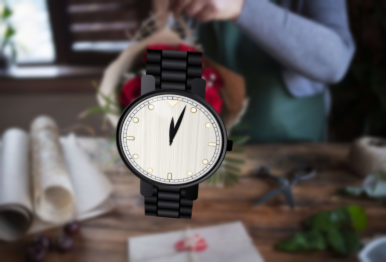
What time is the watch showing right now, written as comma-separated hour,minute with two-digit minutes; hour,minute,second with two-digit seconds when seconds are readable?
12,03
